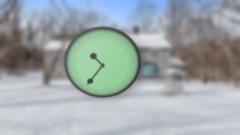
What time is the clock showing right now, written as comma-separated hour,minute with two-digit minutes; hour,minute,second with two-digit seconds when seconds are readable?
10,36
